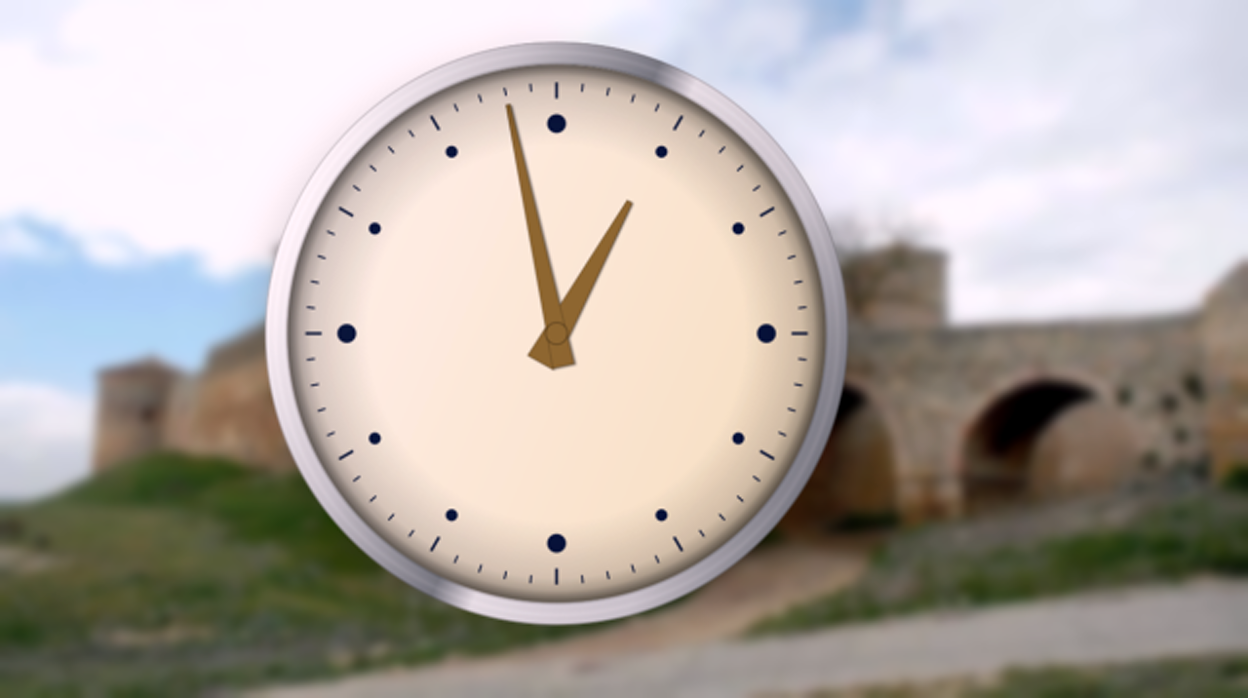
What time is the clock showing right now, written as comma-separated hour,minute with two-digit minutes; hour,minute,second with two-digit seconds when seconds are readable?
12,58
